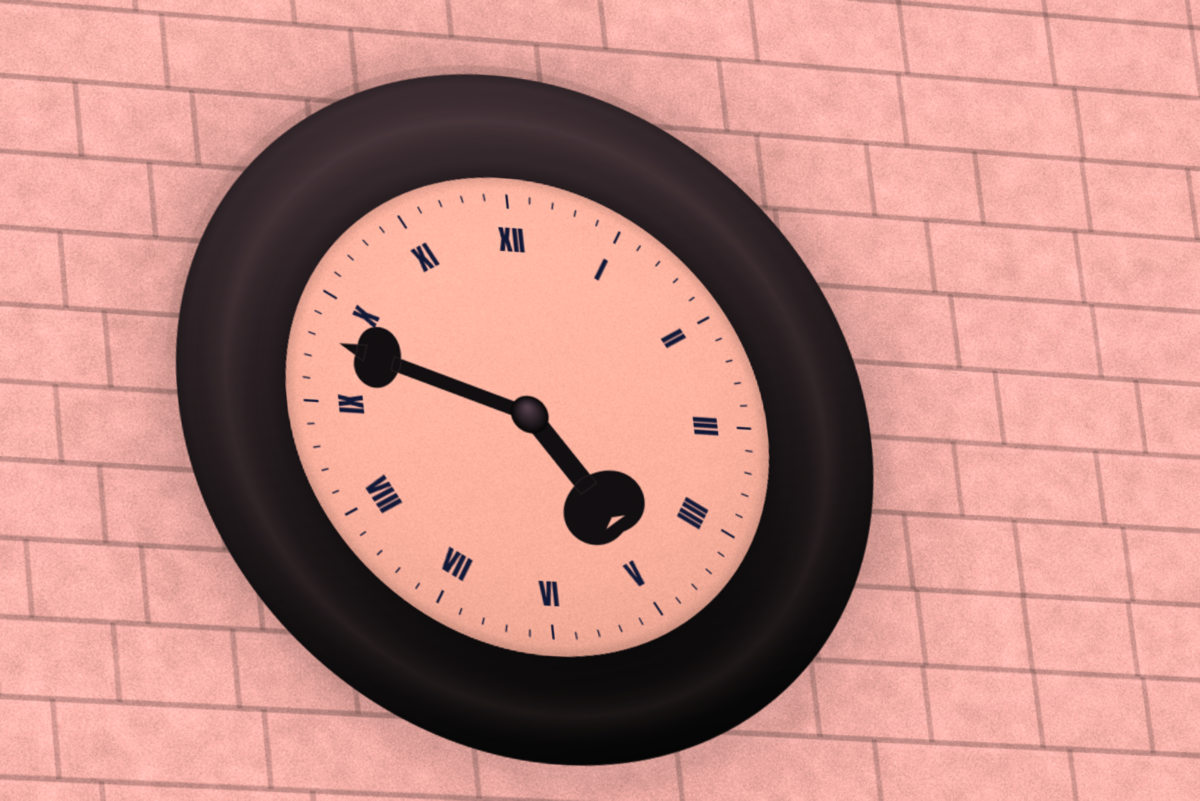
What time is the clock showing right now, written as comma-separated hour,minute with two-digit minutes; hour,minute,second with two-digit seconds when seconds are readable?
4,48
